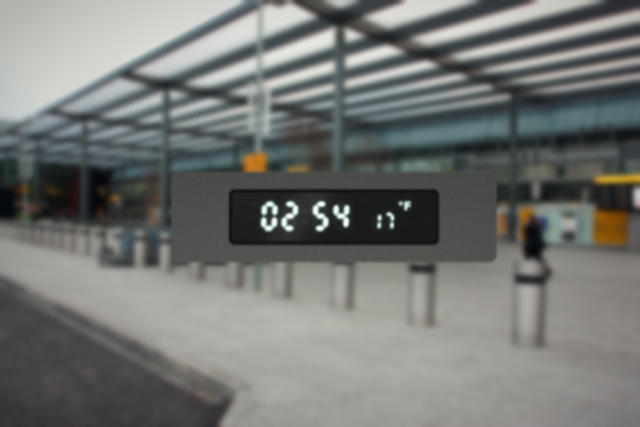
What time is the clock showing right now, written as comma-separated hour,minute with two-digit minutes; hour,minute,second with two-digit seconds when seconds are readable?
2,54
